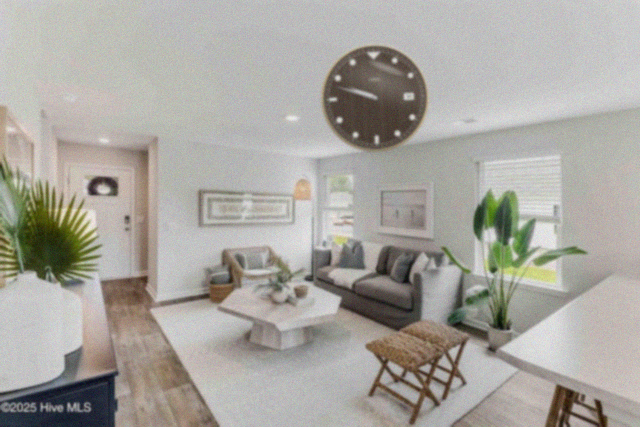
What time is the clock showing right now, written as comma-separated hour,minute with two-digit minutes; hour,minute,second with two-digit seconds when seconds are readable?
9,48
